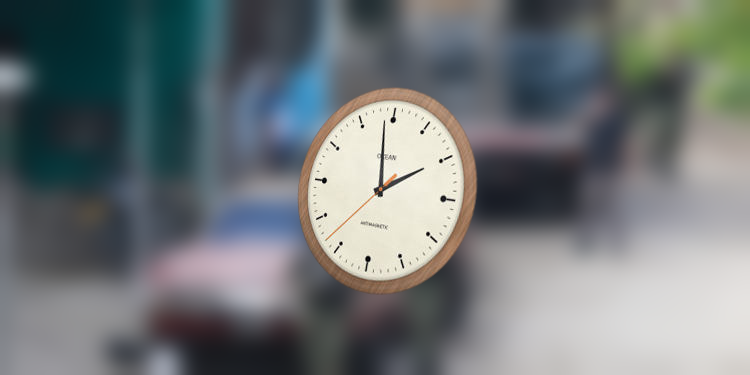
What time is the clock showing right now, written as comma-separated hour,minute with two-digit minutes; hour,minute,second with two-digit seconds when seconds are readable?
1,58,37
